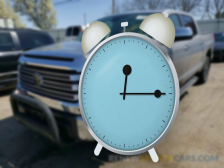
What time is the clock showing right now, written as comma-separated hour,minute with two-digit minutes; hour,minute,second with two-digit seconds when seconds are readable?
12,15
